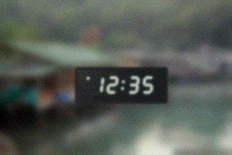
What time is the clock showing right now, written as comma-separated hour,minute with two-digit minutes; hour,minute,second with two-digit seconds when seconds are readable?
12,35
